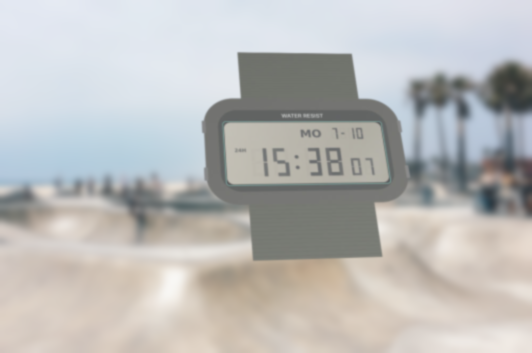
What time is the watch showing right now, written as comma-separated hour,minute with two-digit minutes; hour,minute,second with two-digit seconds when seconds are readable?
15,38,07
